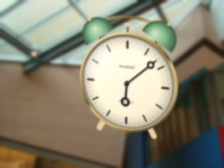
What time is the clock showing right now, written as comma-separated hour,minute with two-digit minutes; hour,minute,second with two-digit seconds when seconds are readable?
6,08
